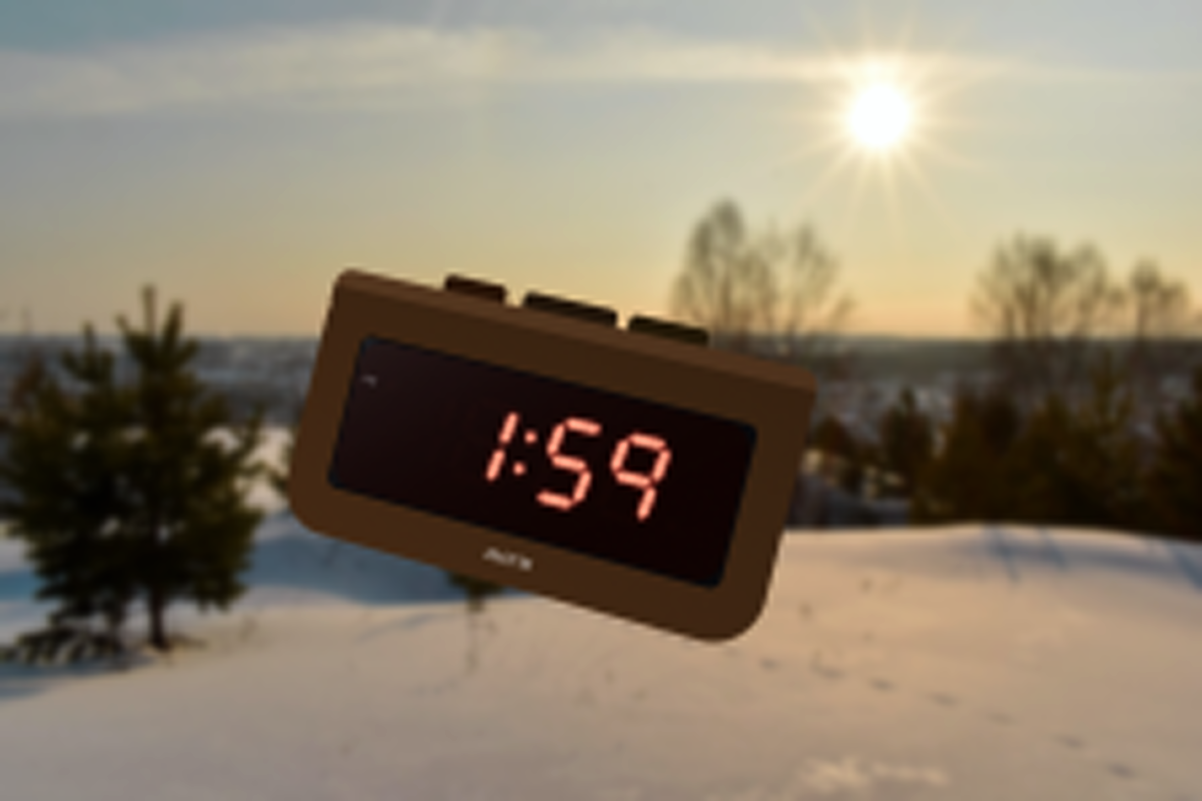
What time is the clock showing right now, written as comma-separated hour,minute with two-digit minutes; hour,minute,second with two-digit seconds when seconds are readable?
1,59
